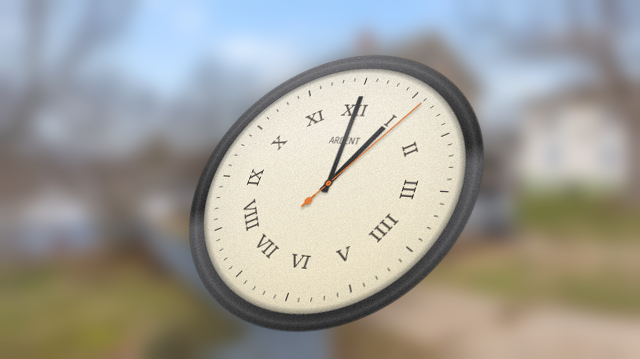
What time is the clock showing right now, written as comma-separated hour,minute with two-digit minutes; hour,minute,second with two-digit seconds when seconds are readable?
1,00,06
